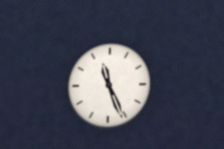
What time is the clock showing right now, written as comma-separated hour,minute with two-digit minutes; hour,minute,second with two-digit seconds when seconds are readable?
11,26
